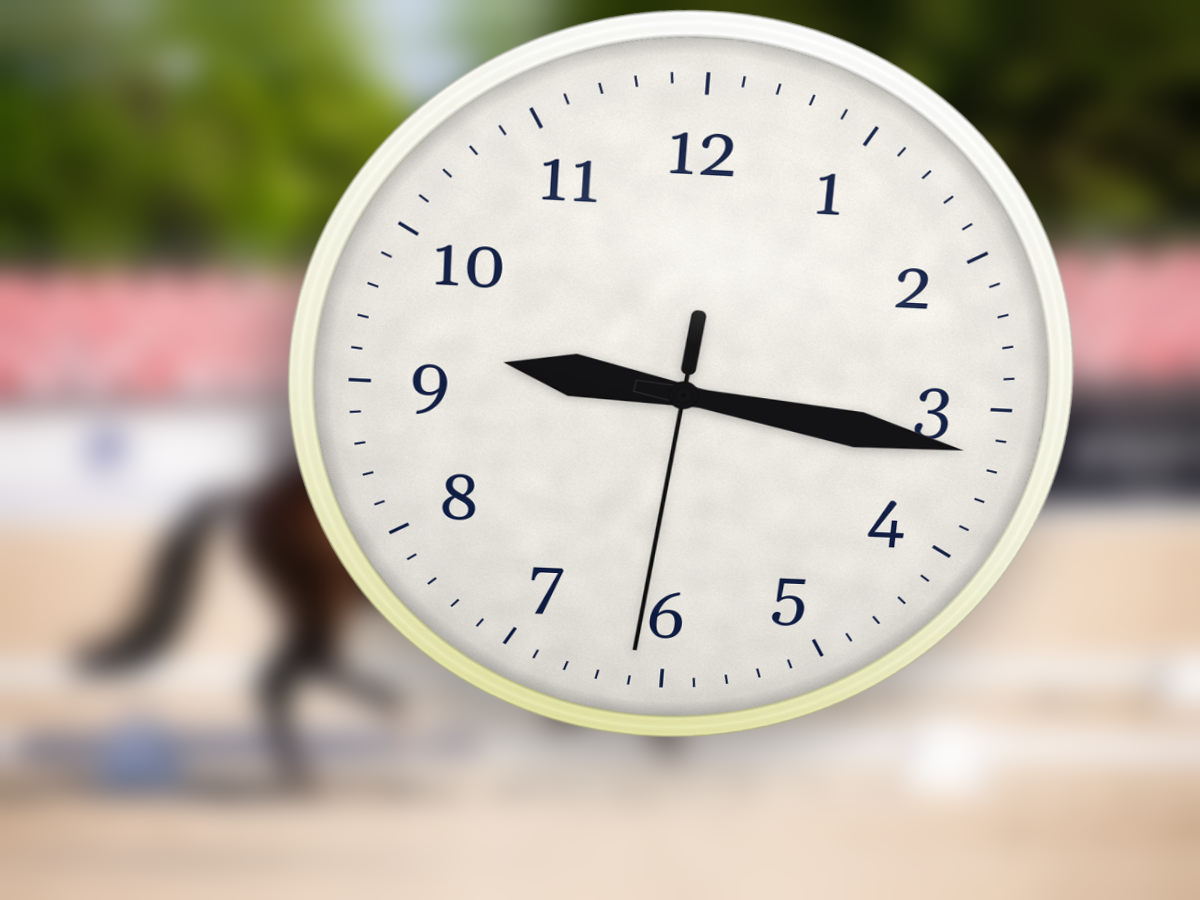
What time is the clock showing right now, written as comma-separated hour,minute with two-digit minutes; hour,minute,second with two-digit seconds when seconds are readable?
9,16,31
